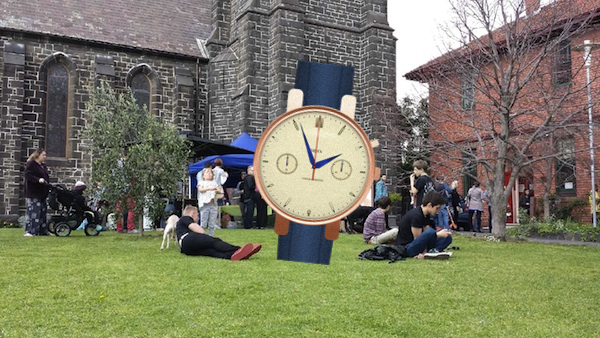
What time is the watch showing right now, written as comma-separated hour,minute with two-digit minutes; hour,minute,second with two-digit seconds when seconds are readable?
1,56
